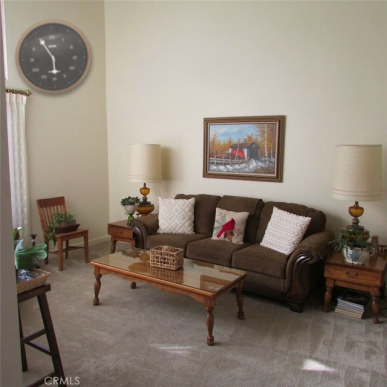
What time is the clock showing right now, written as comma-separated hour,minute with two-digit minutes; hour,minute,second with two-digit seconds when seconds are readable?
5,55
